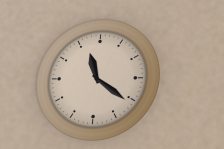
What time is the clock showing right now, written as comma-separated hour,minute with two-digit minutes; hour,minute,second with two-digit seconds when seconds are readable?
11,21
